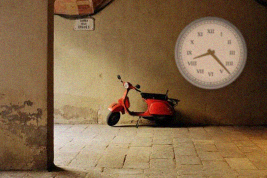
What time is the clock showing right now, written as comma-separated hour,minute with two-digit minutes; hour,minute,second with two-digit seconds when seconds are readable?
8,23
